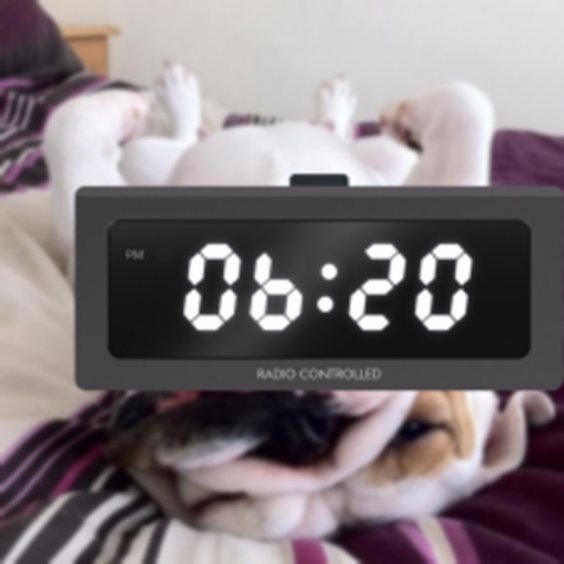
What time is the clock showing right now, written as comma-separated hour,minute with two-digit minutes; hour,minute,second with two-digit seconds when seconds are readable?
6,20
